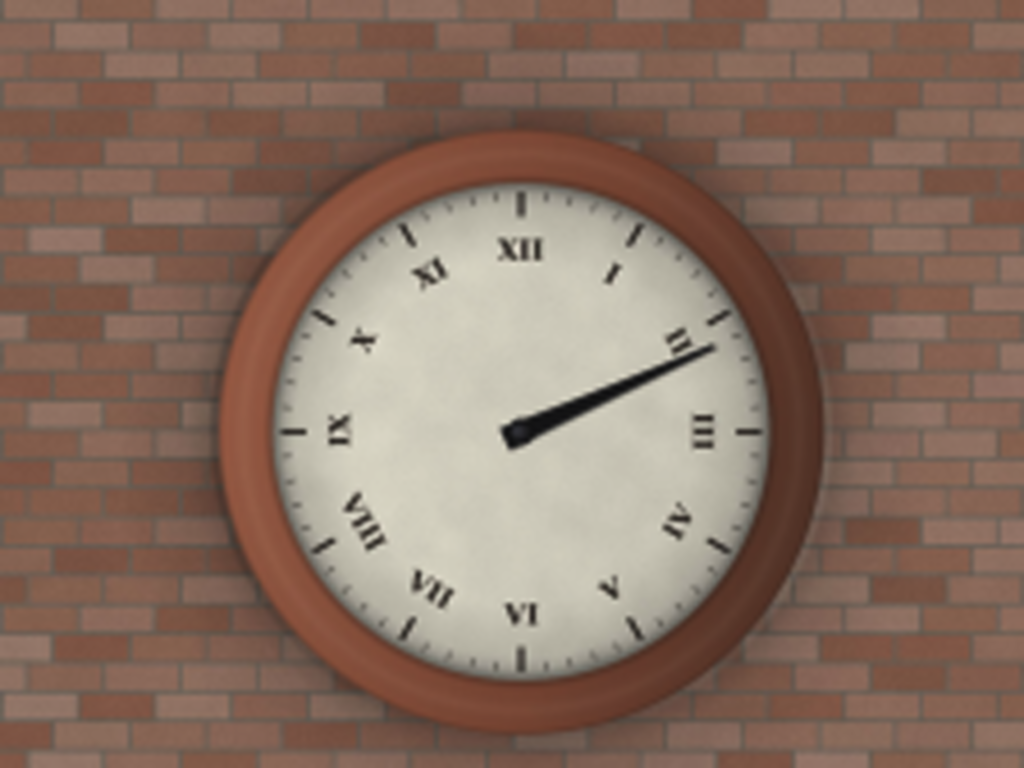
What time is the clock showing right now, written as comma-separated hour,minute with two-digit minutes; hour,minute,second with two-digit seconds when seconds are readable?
2,11
